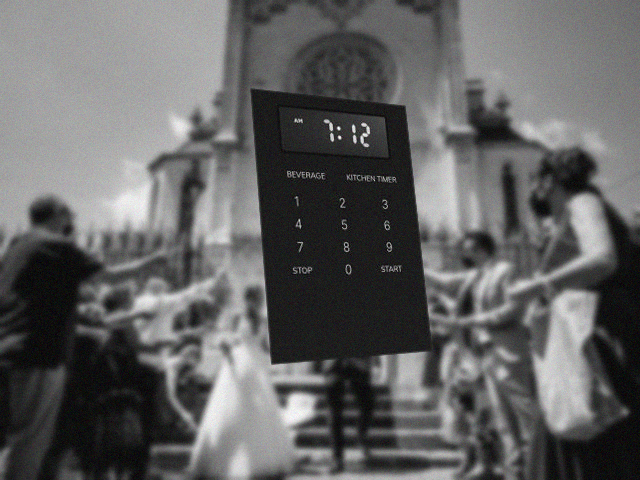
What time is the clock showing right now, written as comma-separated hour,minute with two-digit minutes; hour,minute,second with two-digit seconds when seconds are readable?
7,12
